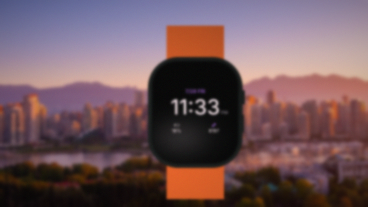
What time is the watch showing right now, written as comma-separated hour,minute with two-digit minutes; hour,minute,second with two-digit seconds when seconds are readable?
11,33
